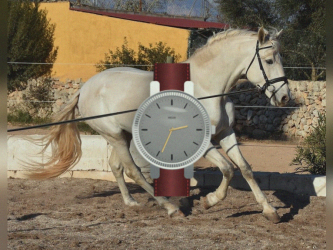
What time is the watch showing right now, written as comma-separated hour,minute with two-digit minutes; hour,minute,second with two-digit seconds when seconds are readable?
2,34
